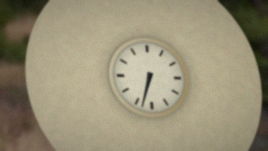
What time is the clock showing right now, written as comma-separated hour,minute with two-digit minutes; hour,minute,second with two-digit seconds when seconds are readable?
6,33
